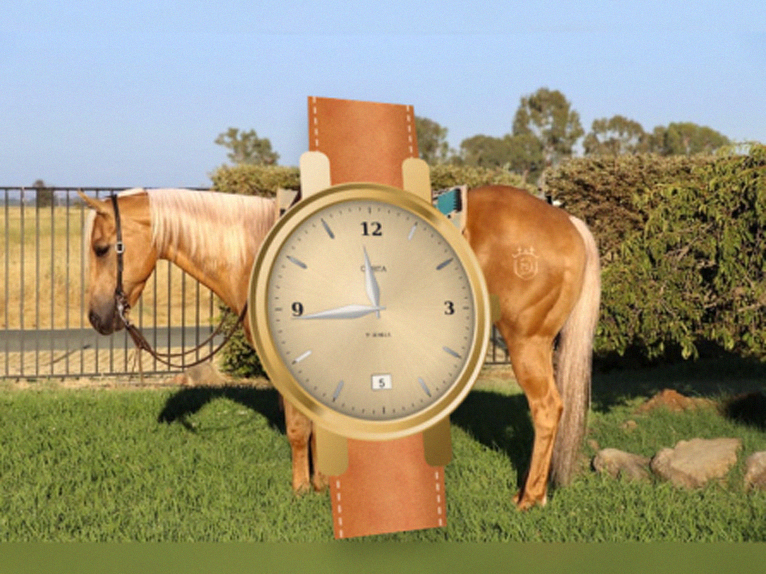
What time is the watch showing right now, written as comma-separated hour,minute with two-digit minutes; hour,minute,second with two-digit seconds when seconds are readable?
11,44
